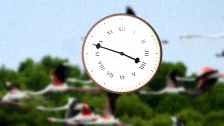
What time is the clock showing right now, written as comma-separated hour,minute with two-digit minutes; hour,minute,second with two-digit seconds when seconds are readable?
3,48
